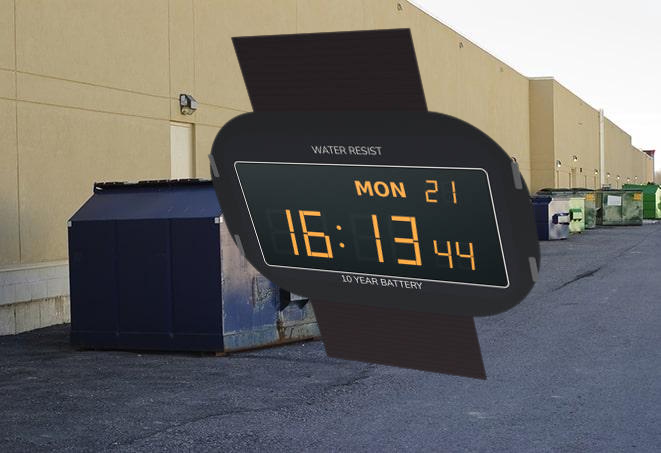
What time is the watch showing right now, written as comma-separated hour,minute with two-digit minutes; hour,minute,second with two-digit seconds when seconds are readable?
16,13,44
